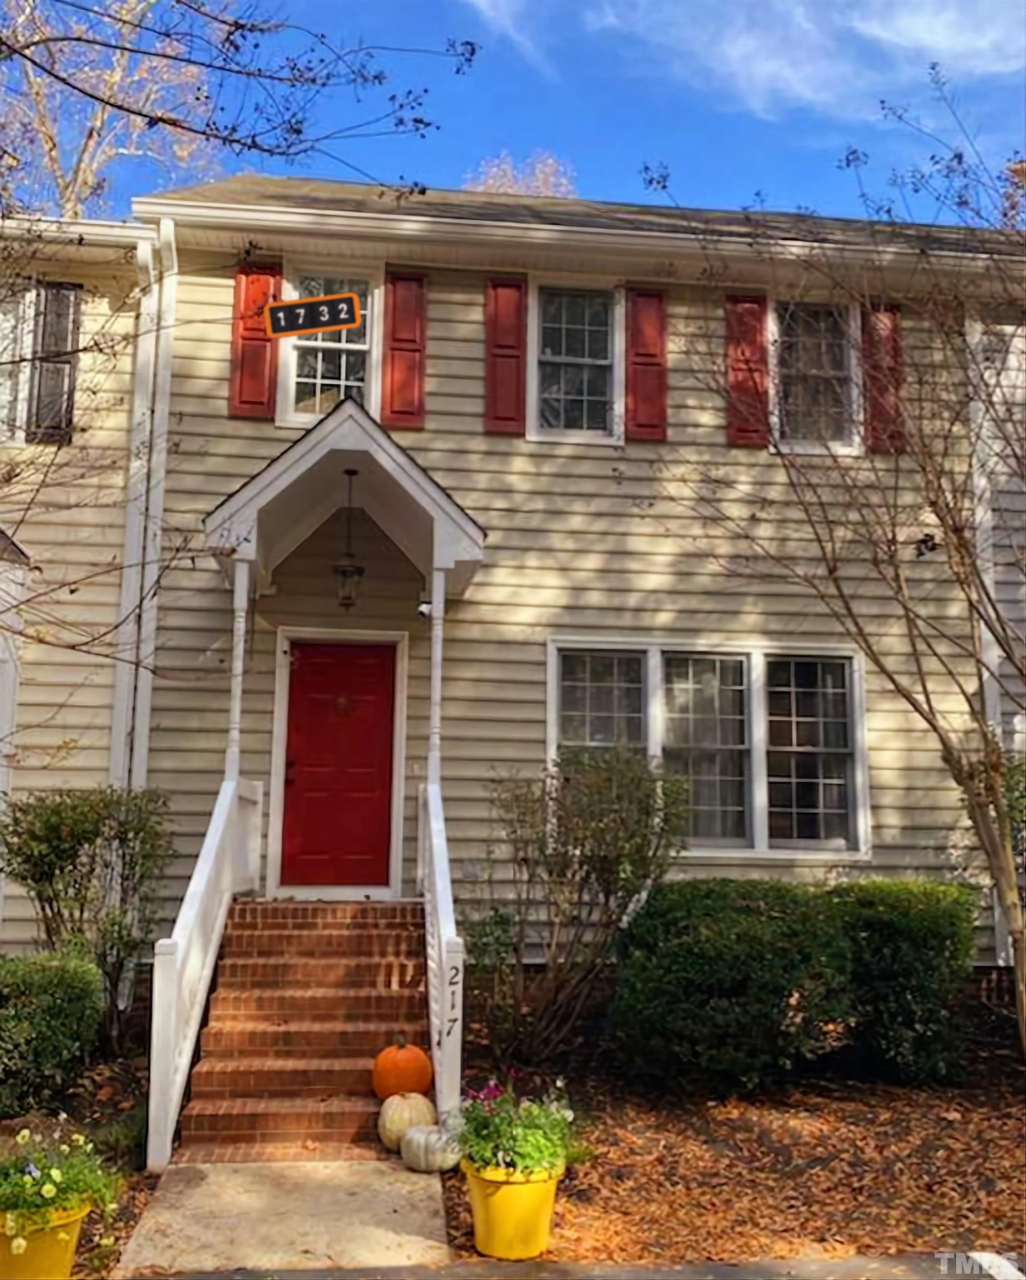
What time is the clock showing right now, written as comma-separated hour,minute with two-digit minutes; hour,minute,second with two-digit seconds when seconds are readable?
17,32
